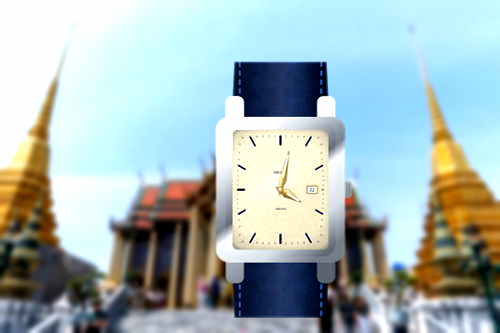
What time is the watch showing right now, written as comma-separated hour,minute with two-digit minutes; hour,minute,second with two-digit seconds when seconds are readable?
4,02
